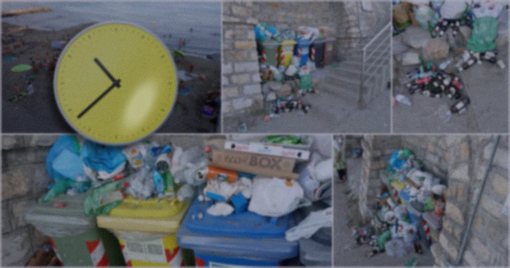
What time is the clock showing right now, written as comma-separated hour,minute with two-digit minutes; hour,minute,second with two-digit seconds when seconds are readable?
10,38
